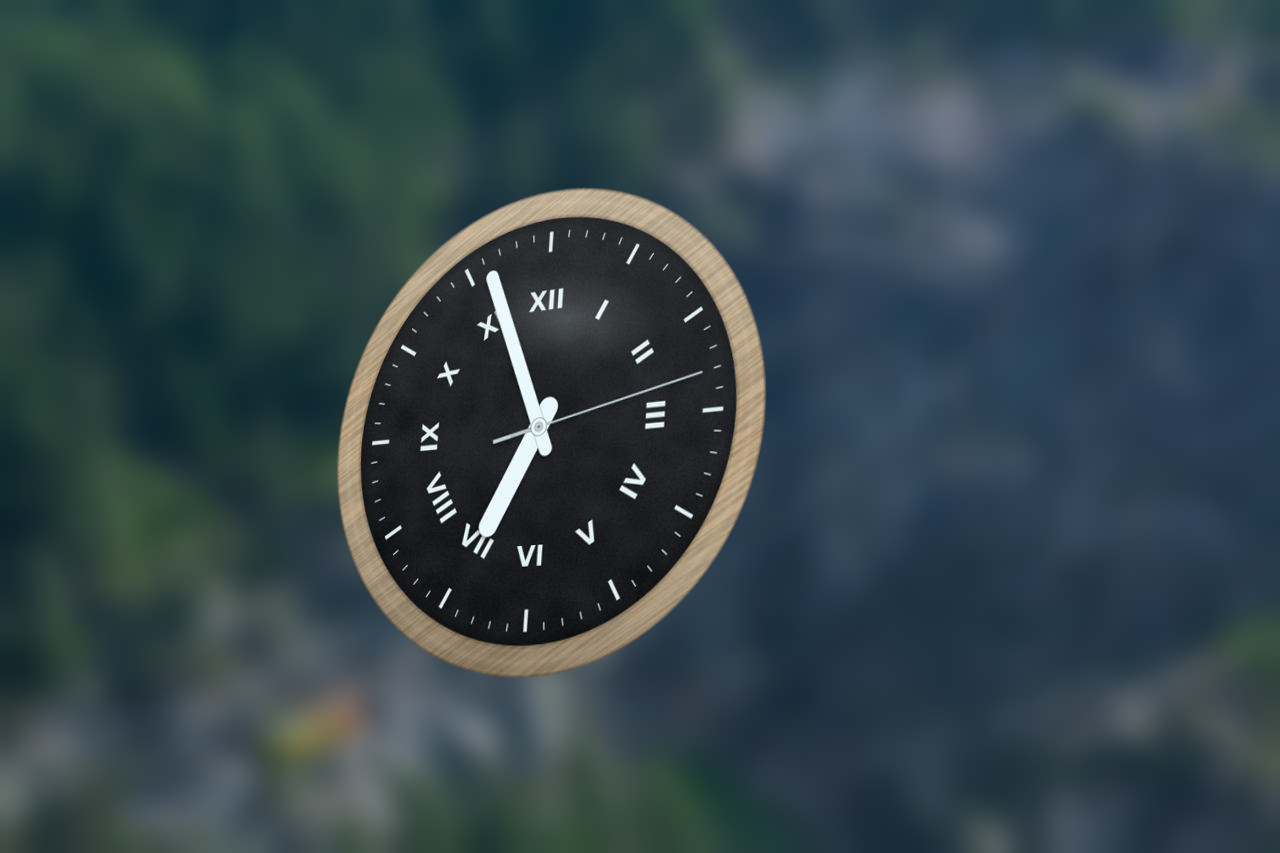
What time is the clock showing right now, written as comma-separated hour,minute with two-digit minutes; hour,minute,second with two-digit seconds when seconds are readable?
6,56,13
